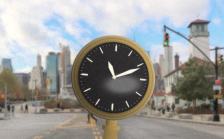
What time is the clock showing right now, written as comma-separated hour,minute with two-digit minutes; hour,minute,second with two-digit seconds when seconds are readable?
11,11
